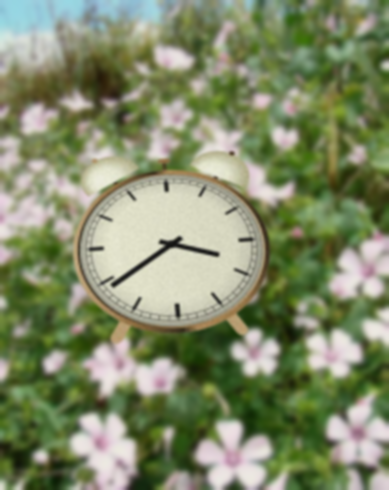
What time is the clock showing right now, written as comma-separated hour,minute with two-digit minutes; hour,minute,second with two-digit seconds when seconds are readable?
3,39
